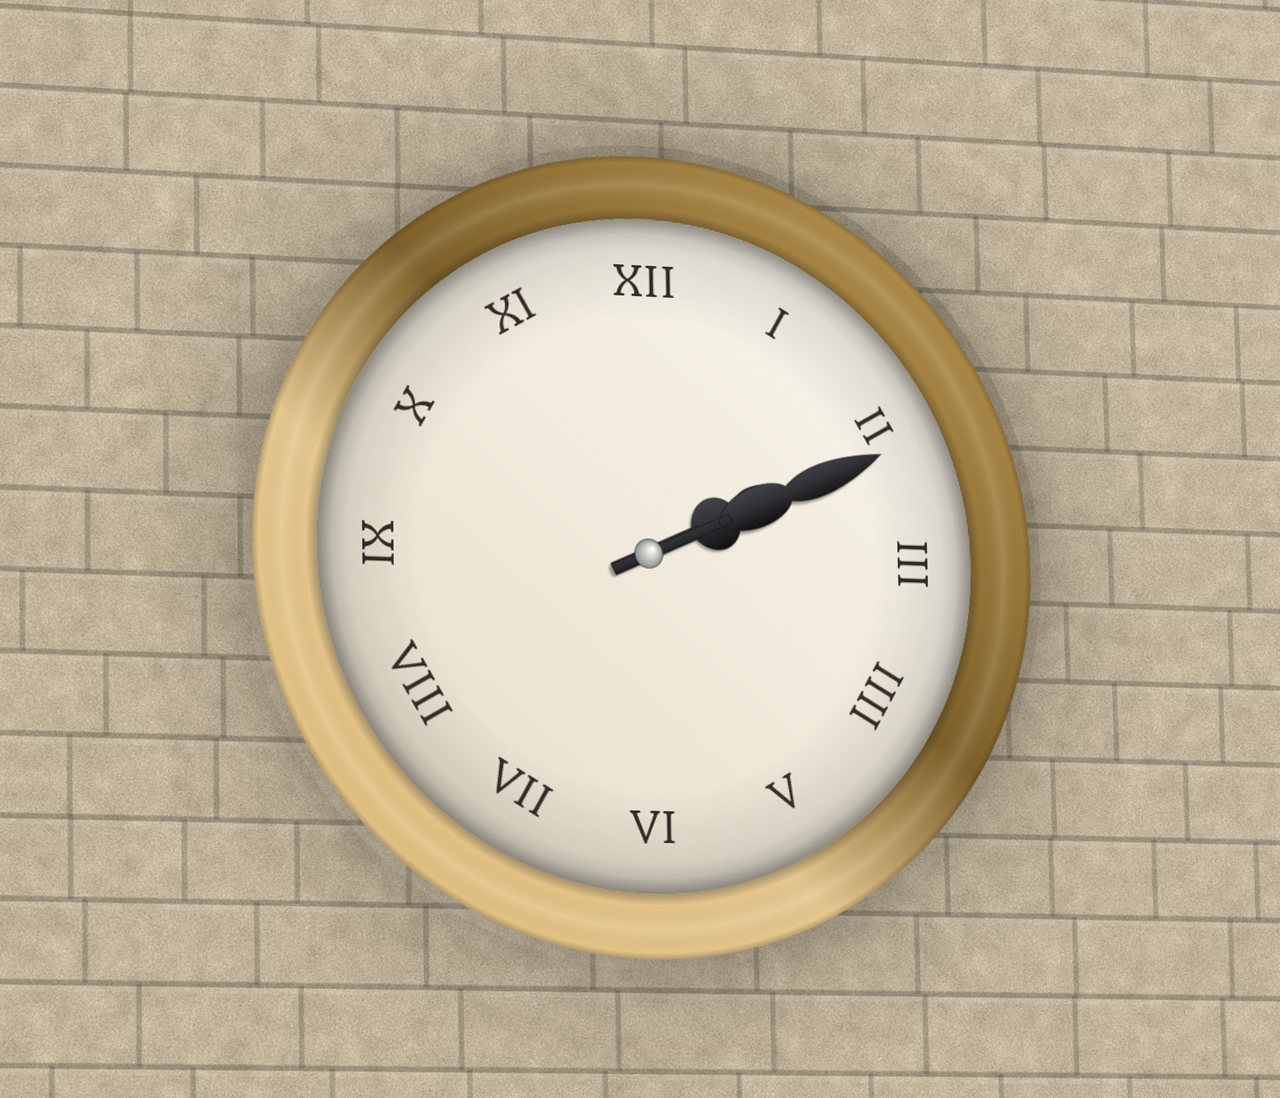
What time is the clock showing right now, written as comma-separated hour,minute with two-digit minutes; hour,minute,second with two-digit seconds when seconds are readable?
2,11
